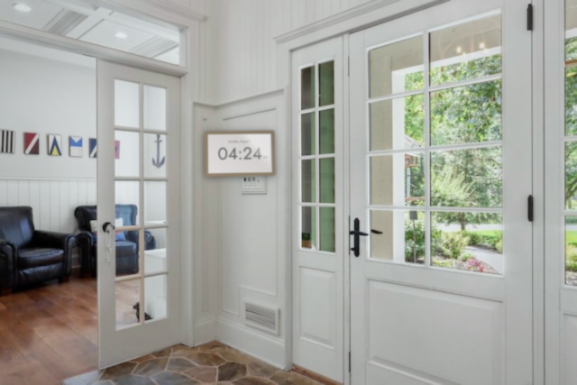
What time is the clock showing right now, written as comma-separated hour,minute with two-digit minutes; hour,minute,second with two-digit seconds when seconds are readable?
4,24
